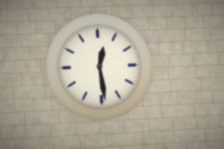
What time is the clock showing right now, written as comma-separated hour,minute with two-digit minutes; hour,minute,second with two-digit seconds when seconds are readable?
12,29
